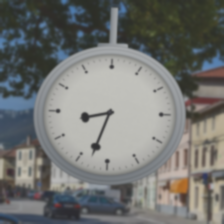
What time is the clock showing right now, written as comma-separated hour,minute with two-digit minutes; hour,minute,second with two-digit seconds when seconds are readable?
8,33
